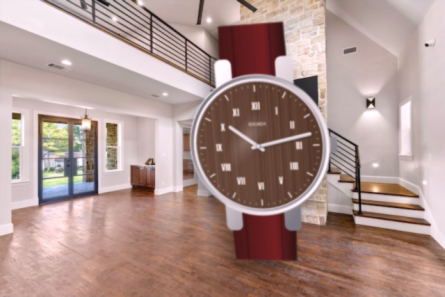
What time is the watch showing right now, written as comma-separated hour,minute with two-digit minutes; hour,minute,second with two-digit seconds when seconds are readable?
10,13
